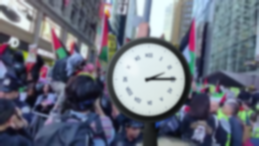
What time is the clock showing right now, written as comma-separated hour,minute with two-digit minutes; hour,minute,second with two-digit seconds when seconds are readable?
2,15
